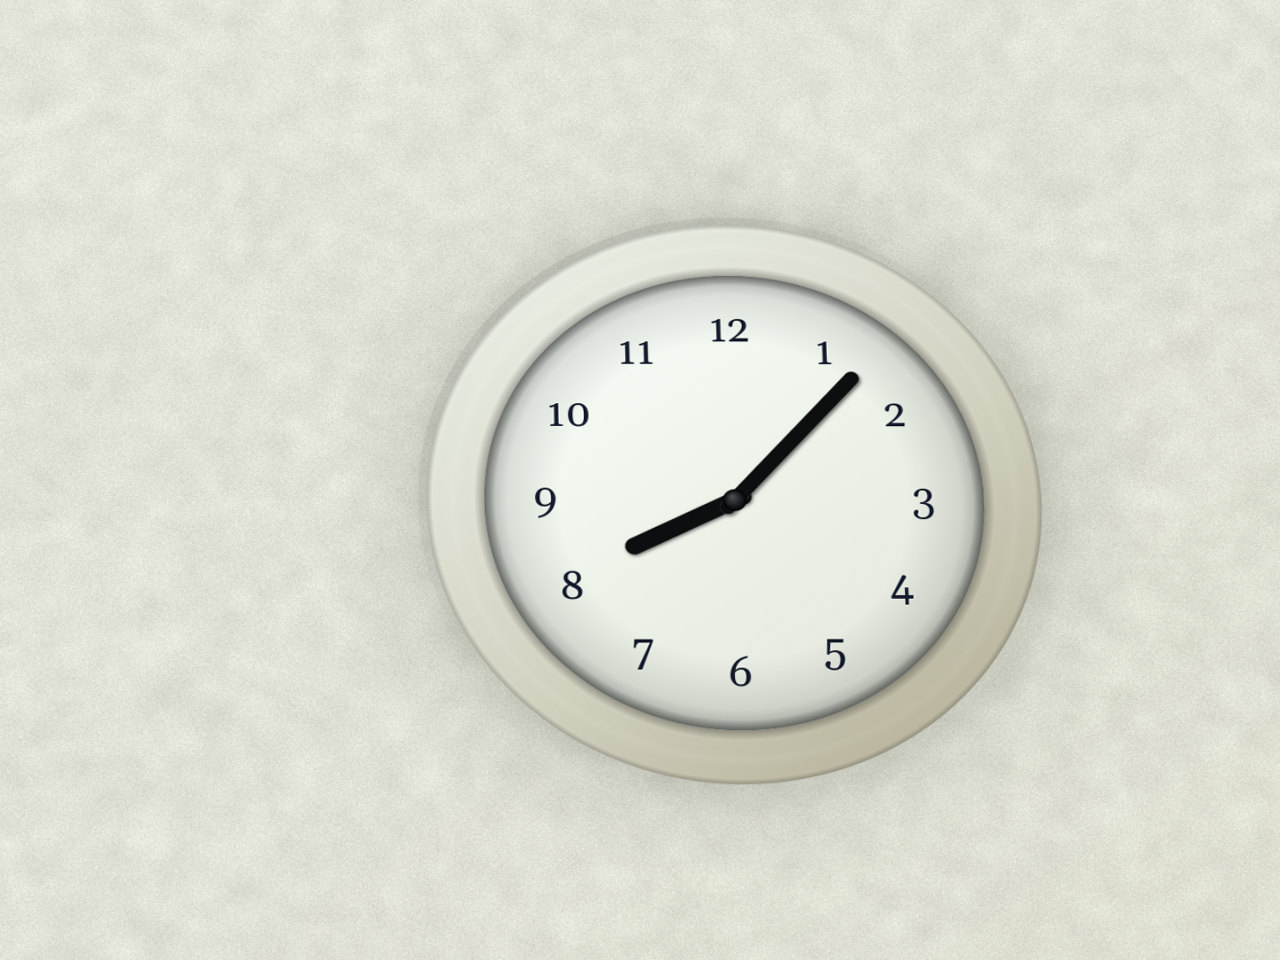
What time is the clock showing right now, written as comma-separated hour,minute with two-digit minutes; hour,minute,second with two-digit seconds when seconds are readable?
8,07
